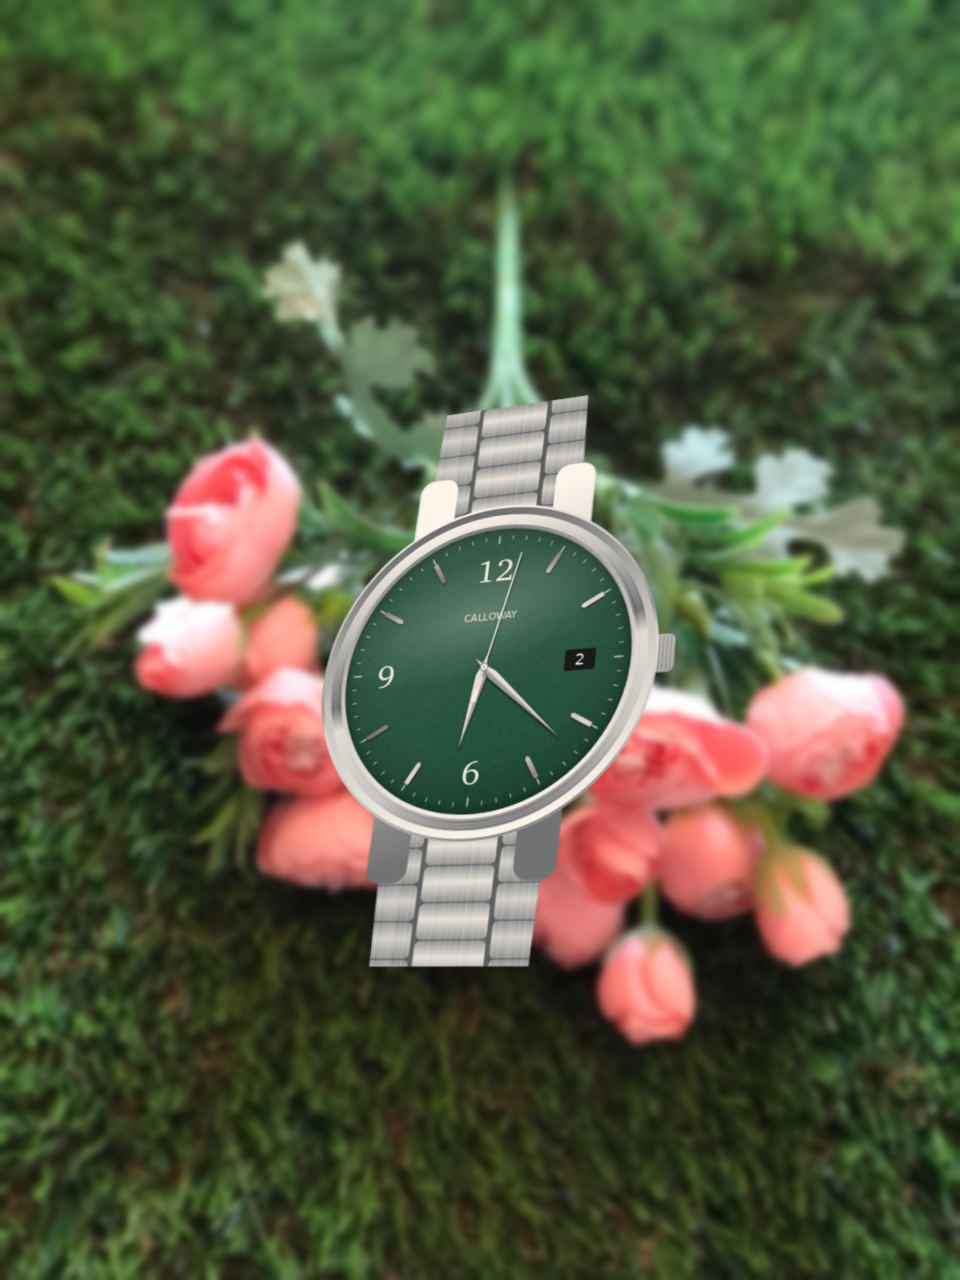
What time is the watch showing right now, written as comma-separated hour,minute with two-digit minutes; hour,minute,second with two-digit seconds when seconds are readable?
6,22,02
